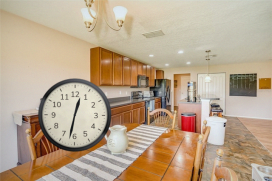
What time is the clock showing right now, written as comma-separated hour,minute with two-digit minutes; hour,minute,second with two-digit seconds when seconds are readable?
12,32
